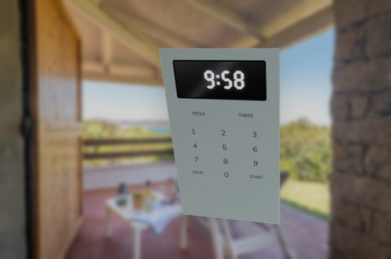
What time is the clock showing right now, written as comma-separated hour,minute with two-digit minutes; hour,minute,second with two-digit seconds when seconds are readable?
9,58
